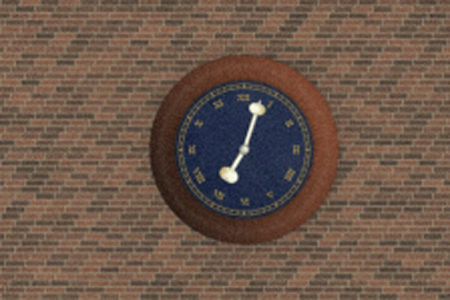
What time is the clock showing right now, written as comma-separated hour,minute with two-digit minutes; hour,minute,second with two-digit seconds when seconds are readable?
7,03
